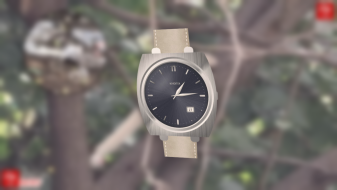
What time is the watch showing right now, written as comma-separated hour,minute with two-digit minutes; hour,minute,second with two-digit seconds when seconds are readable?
1,14
